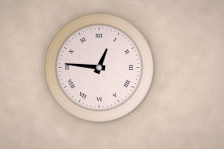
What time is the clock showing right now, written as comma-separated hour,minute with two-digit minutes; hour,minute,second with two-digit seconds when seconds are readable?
12,46
